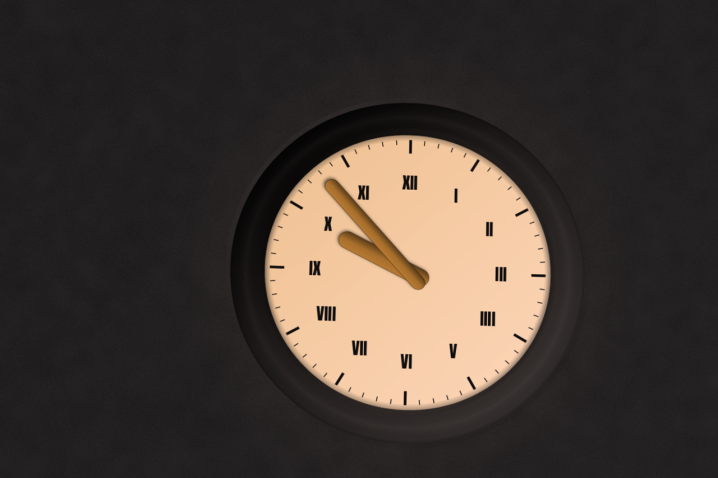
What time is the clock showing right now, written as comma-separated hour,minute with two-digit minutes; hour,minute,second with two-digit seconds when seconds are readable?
9,53
